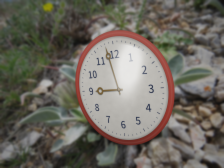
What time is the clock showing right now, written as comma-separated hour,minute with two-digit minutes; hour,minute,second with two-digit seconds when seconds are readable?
8,58
